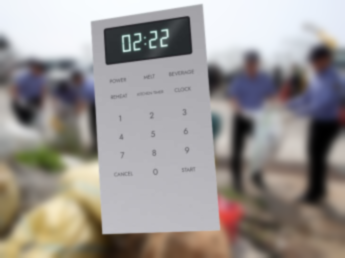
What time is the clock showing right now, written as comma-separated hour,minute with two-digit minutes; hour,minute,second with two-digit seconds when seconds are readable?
2,22
